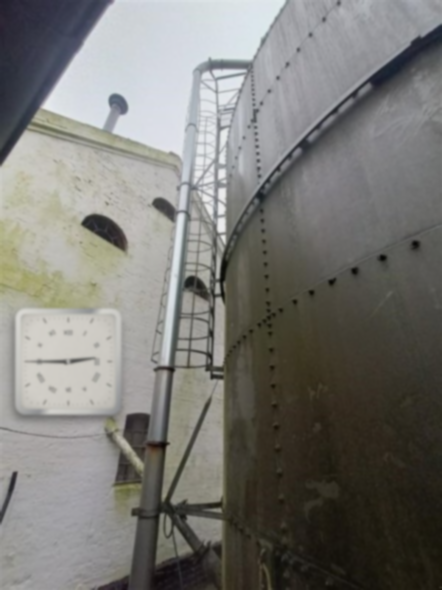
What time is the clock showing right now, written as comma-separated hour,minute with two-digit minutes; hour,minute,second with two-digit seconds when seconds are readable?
2,45
